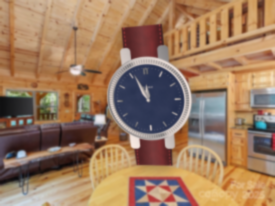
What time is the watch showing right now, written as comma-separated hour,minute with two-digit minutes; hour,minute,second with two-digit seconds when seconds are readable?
11,56
